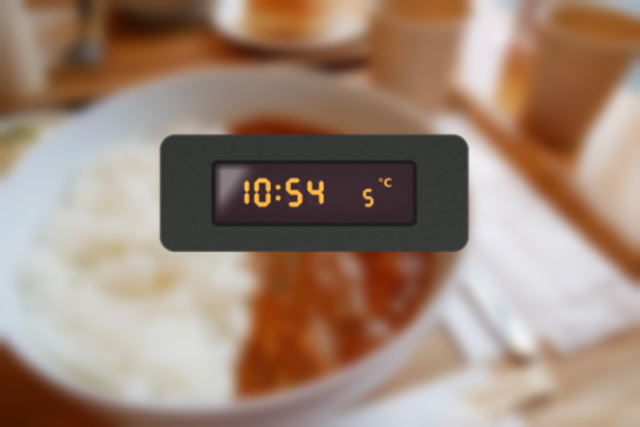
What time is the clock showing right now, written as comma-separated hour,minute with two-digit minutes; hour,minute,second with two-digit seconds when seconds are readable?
10,54
